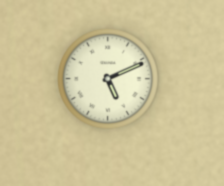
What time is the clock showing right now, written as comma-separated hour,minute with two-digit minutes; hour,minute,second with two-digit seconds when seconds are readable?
5,11
